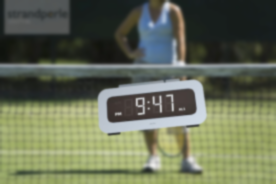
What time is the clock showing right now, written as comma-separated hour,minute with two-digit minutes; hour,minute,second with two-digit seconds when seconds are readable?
9,47
